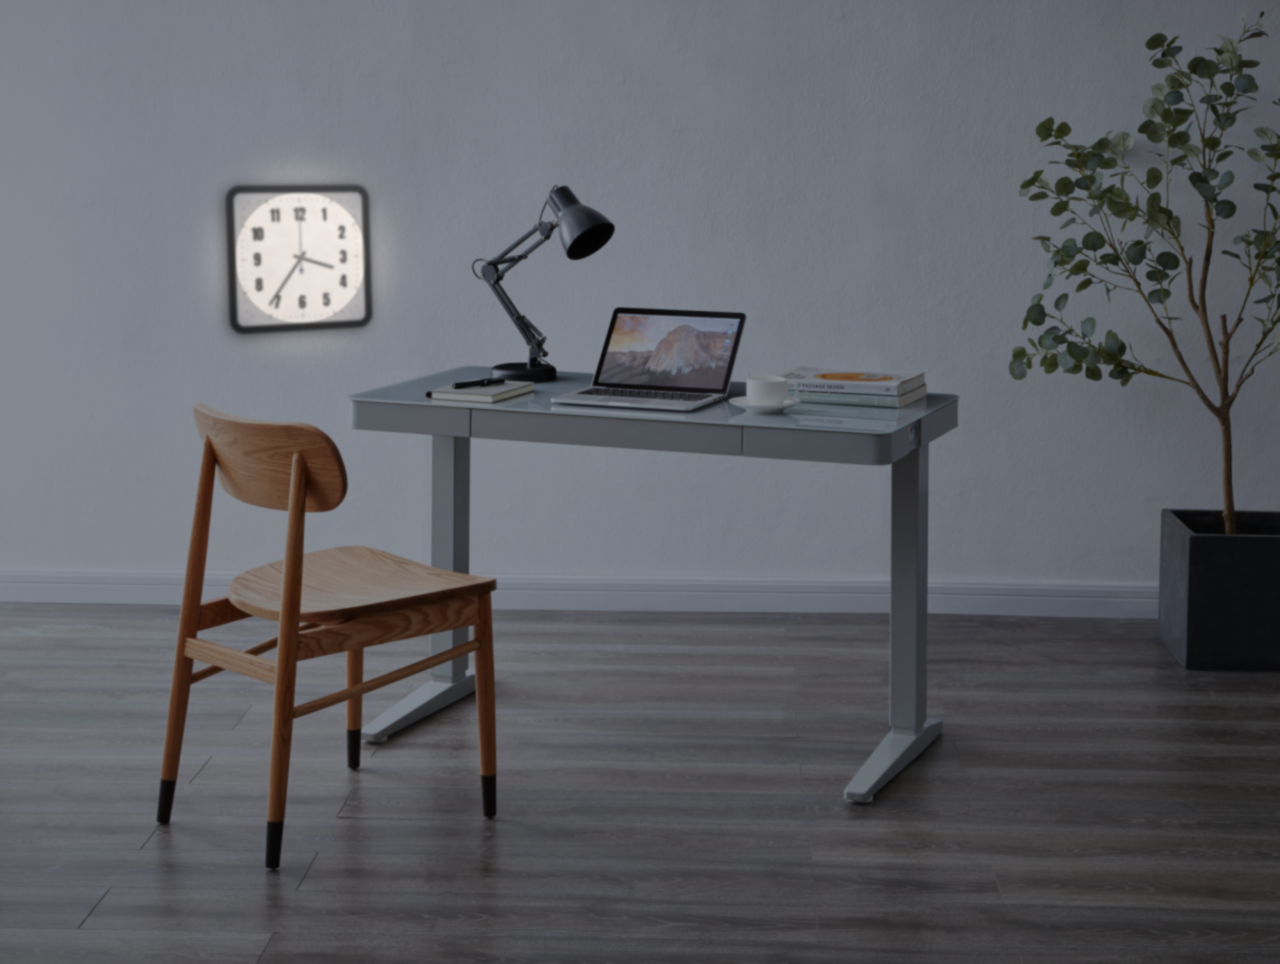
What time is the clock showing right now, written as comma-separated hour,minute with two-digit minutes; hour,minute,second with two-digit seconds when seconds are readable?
3,36,00
